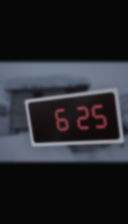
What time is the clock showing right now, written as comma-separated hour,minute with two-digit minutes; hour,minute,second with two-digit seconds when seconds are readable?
6,25
